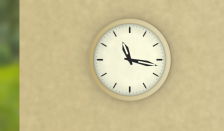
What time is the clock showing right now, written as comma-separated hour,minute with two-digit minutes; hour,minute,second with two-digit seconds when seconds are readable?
11,17
